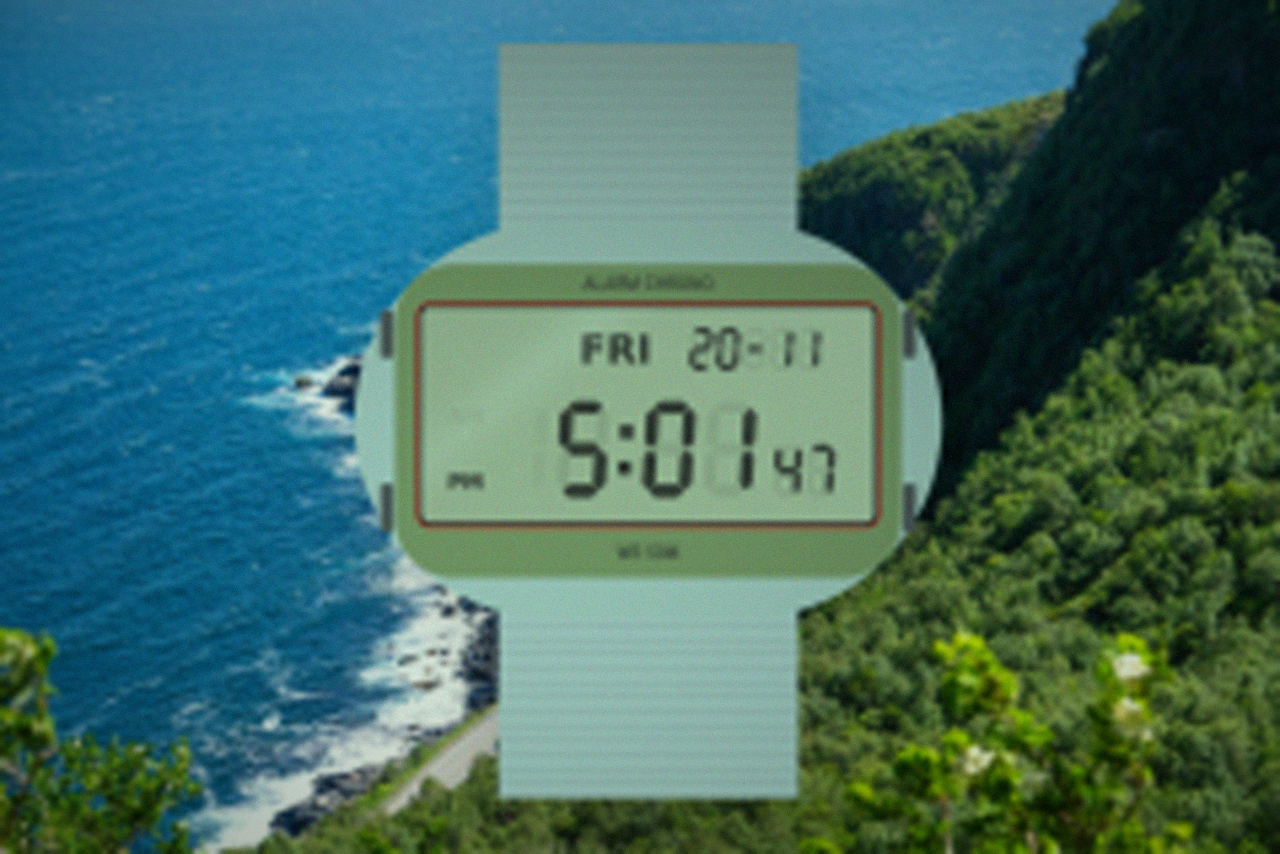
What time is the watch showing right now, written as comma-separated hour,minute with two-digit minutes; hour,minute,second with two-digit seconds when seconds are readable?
5,01,47
